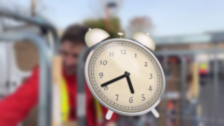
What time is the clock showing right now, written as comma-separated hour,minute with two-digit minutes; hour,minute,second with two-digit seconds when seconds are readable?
5,41
